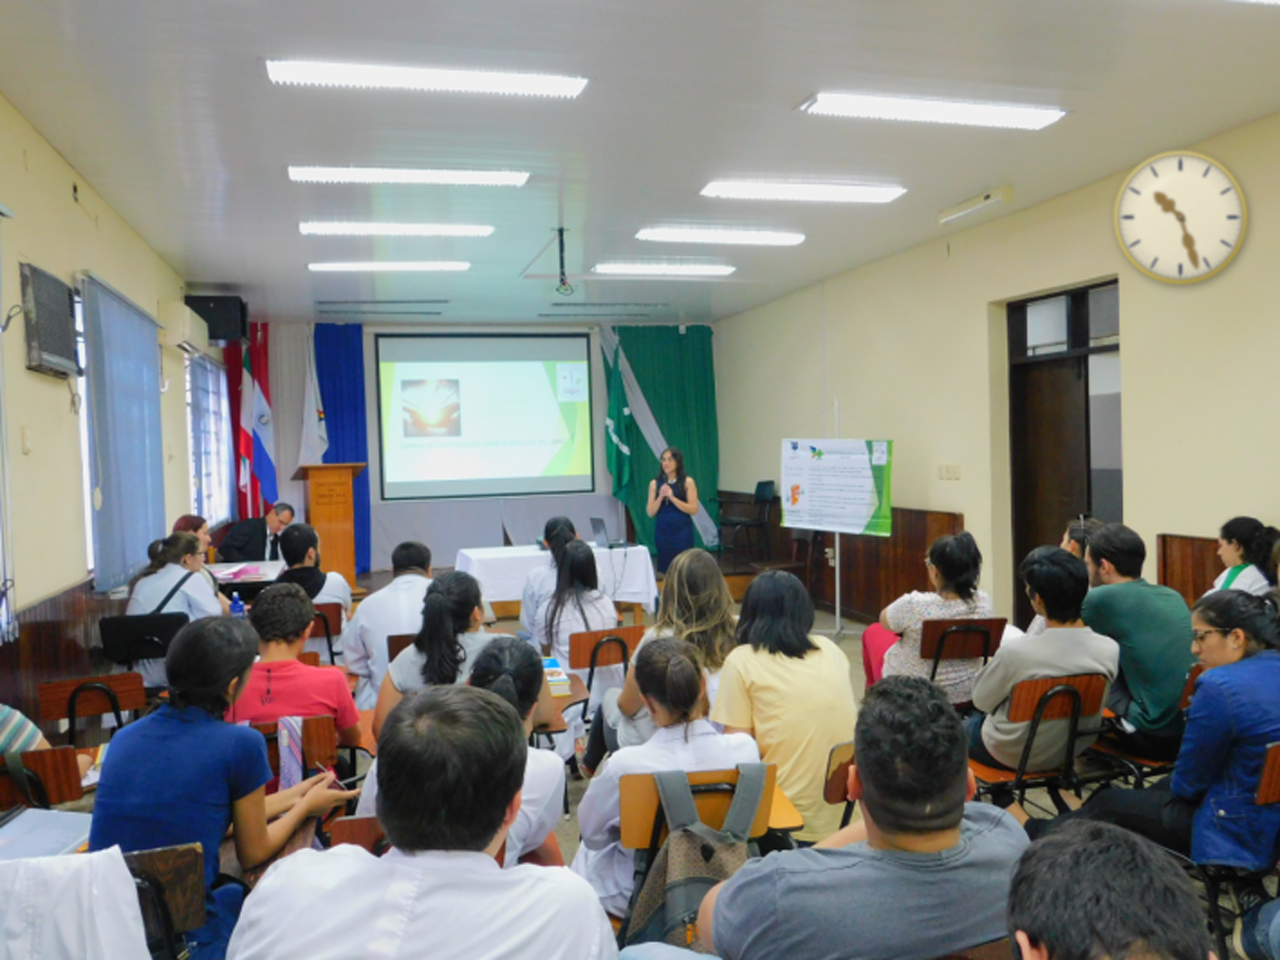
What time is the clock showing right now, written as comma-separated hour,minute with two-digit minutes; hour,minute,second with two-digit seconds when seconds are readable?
10,27
